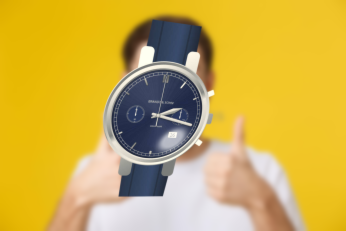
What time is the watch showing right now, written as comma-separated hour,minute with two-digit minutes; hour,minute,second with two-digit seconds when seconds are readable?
2,17
